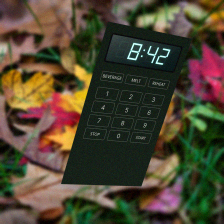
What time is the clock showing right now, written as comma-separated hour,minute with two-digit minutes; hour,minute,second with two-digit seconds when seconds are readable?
8,42
